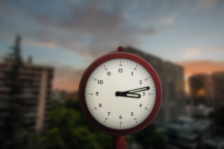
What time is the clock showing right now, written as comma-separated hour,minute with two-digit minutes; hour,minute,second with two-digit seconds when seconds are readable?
3,13
